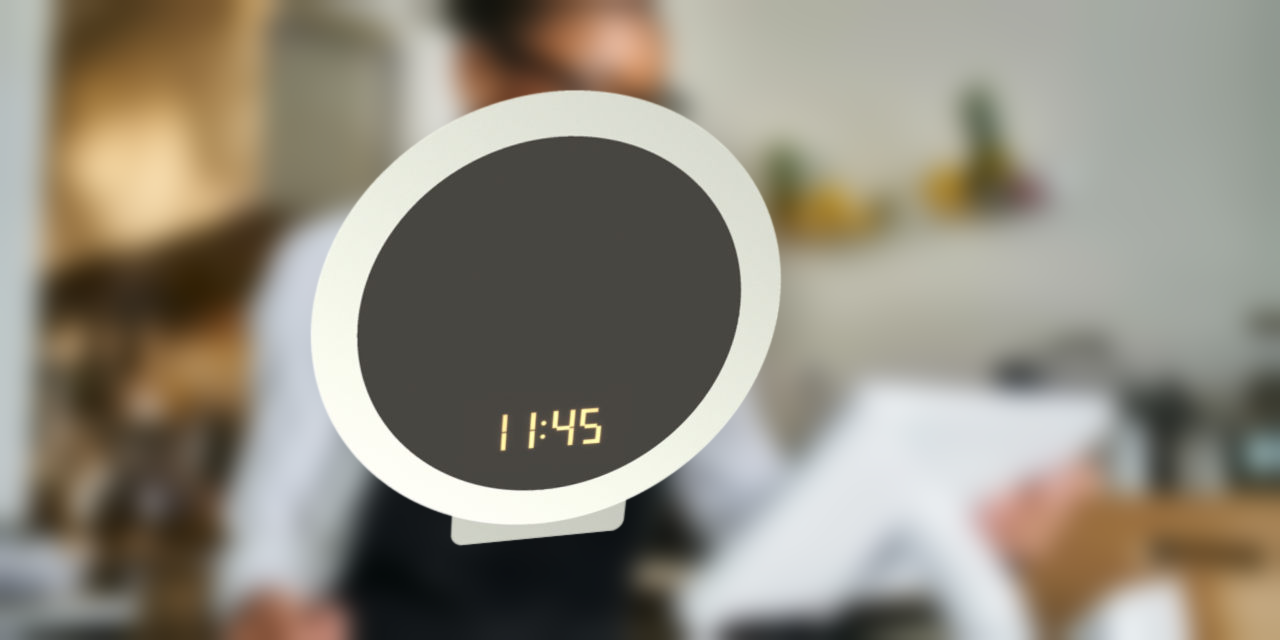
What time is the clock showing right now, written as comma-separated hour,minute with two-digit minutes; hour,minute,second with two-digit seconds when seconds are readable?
11,45
